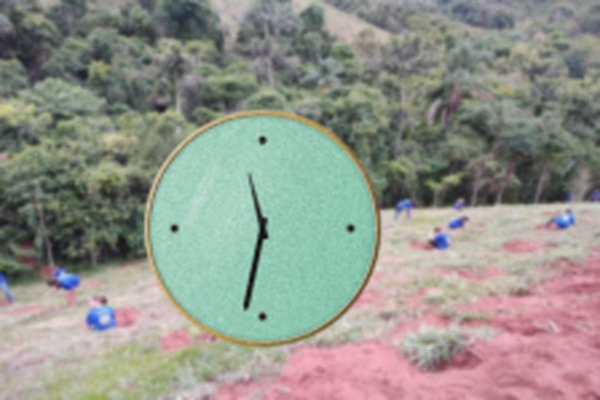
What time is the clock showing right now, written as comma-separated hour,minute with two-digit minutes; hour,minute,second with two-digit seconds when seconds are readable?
11,32
